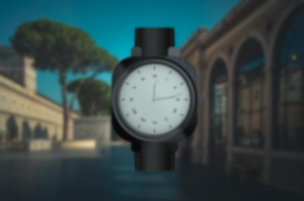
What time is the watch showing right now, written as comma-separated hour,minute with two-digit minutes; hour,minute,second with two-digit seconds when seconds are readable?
12,13
